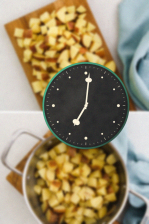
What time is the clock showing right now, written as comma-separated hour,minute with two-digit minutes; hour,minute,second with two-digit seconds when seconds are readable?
7,01
